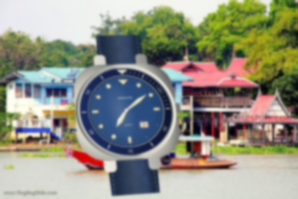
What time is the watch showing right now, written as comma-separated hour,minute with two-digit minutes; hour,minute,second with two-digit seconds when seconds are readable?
7,09
